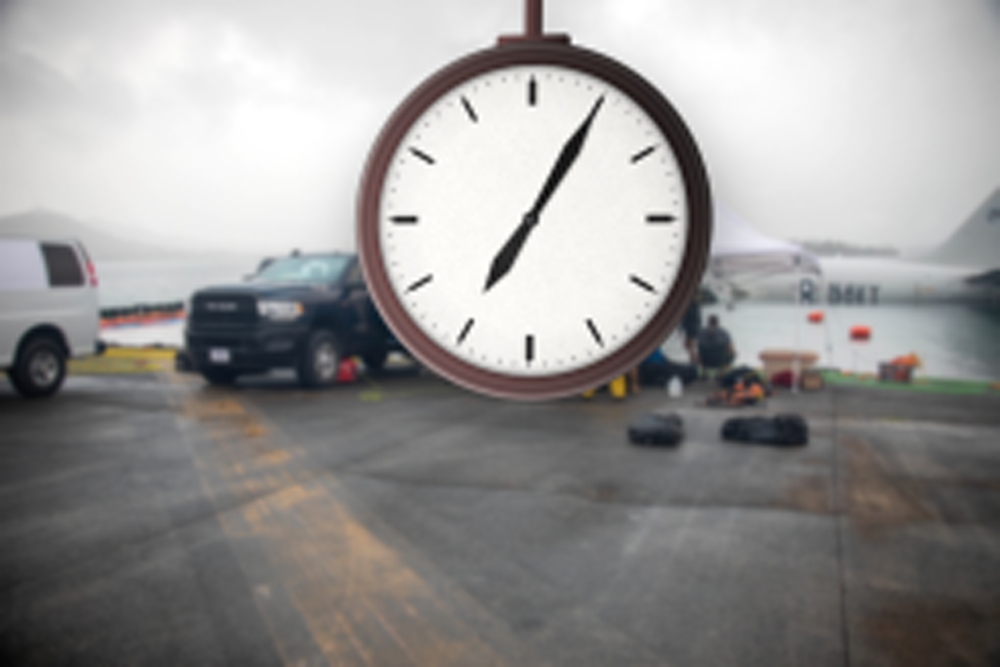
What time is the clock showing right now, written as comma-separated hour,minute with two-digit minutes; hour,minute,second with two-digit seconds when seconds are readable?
7,05
